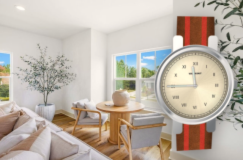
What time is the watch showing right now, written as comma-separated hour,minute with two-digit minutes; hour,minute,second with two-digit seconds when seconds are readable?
11,45
